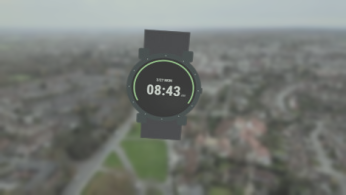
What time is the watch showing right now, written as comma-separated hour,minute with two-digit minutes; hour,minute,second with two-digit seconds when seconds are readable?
8,43
